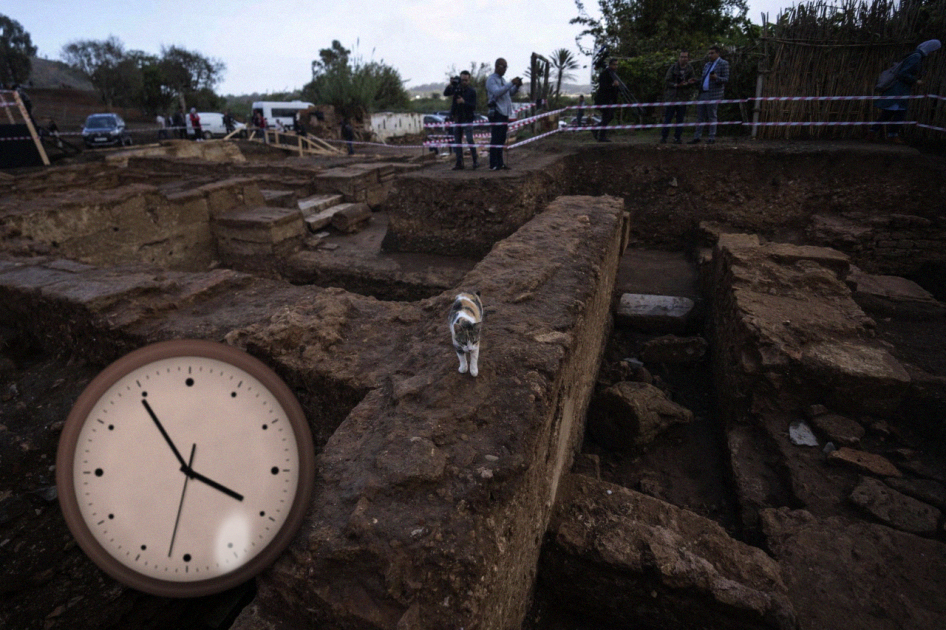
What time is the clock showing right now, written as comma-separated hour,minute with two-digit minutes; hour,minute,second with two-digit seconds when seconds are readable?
3,54,32
